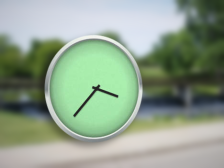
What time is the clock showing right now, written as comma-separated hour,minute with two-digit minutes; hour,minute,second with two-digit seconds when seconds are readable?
3,37
